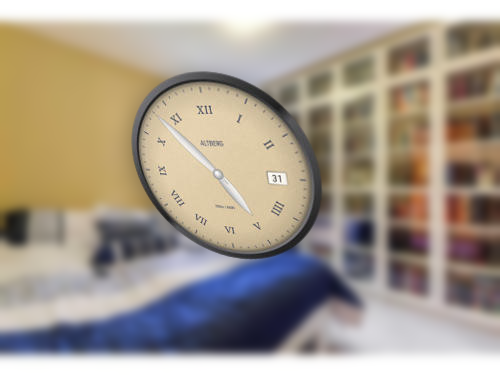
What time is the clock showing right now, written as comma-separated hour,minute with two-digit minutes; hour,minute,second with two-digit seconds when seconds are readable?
4,53
